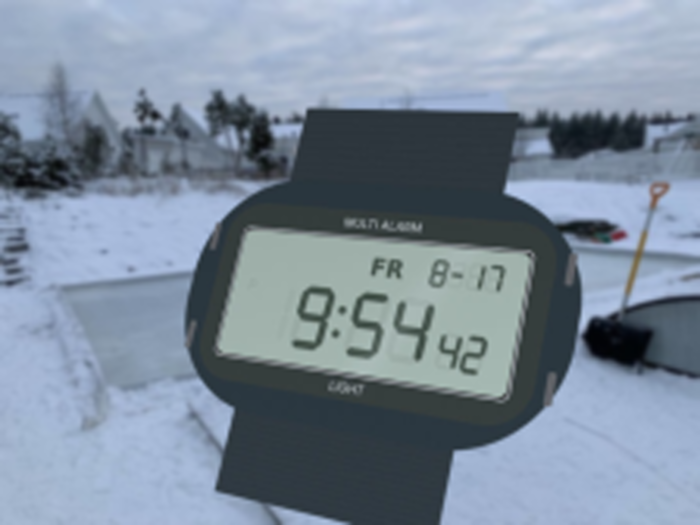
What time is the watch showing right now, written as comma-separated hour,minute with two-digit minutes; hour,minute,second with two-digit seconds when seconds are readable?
9,54,42
